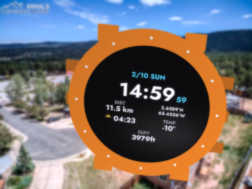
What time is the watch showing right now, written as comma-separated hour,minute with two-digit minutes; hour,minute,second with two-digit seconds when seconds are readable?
14,59
